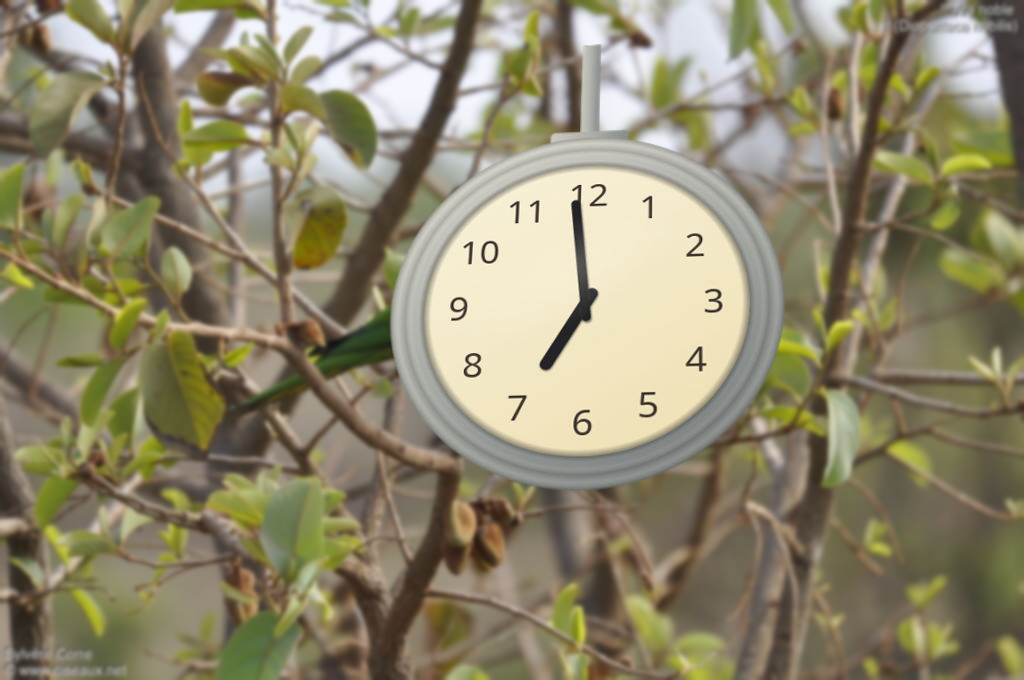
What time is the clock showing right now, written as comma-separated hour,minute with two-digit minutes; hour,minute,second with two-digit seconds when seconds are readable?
6,59
